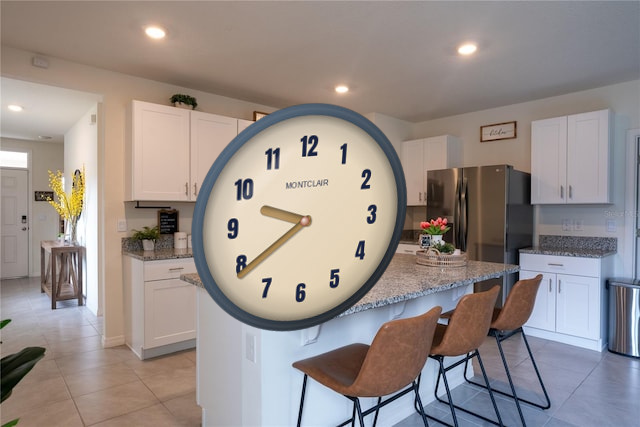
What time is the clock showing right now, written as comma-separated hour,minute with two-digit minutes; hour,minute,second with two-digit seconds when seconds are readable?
9,39
